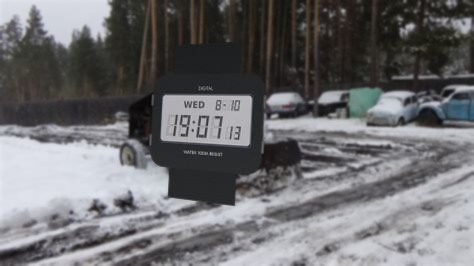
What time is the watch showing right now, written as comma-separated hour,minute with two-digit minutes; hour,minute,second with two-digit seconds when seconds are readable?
19,07,13
